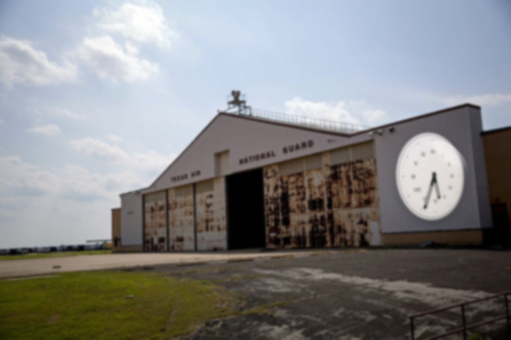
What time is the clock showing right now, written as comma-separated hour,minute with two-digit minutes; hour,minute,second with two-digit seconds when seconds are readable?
5,34
